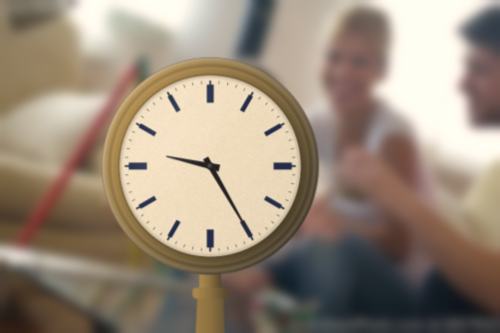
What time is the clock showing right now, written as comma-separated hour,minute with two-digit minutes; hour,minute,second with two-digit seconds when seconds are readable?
9,25
